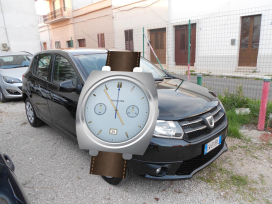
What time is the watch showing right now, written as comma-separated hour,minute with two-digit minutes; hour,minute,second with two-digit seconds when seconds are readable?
4,54
